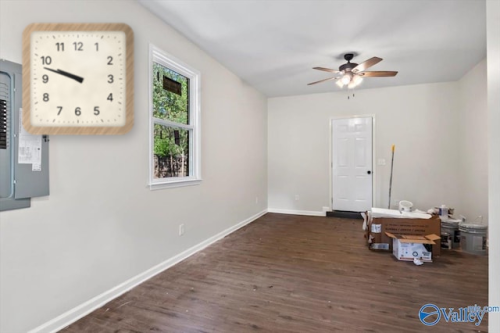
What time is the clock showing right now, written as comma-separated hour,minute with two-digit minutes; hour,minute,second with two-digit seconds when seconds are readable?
9,48
